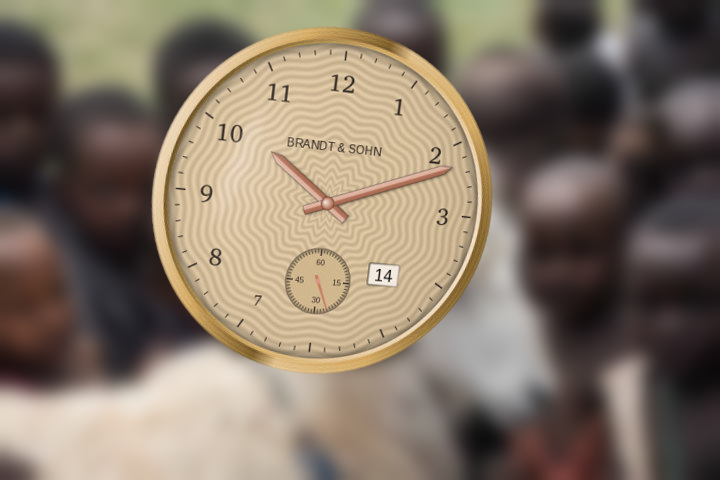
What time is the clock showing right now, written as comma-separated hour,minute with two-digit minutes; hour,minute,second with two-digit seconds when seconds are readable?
10,11,26
